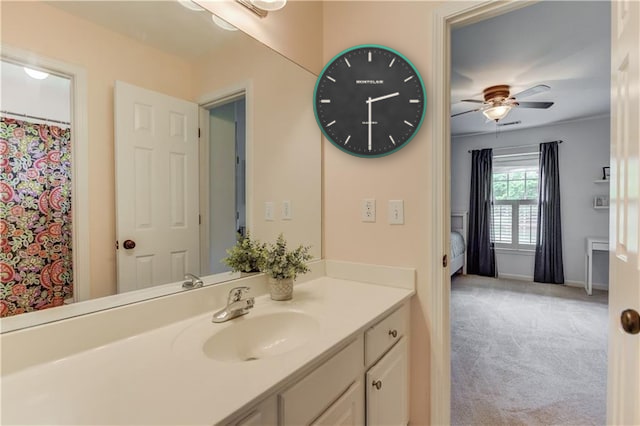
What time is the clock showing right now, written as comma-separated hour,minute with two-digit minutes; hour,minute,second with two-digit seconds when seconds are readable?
2,30
